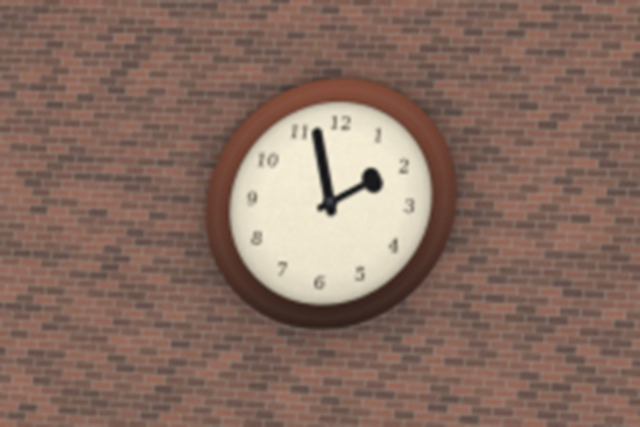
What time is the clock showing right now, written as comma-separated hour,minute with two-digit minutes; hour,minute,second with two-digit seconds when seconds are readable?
1,57
